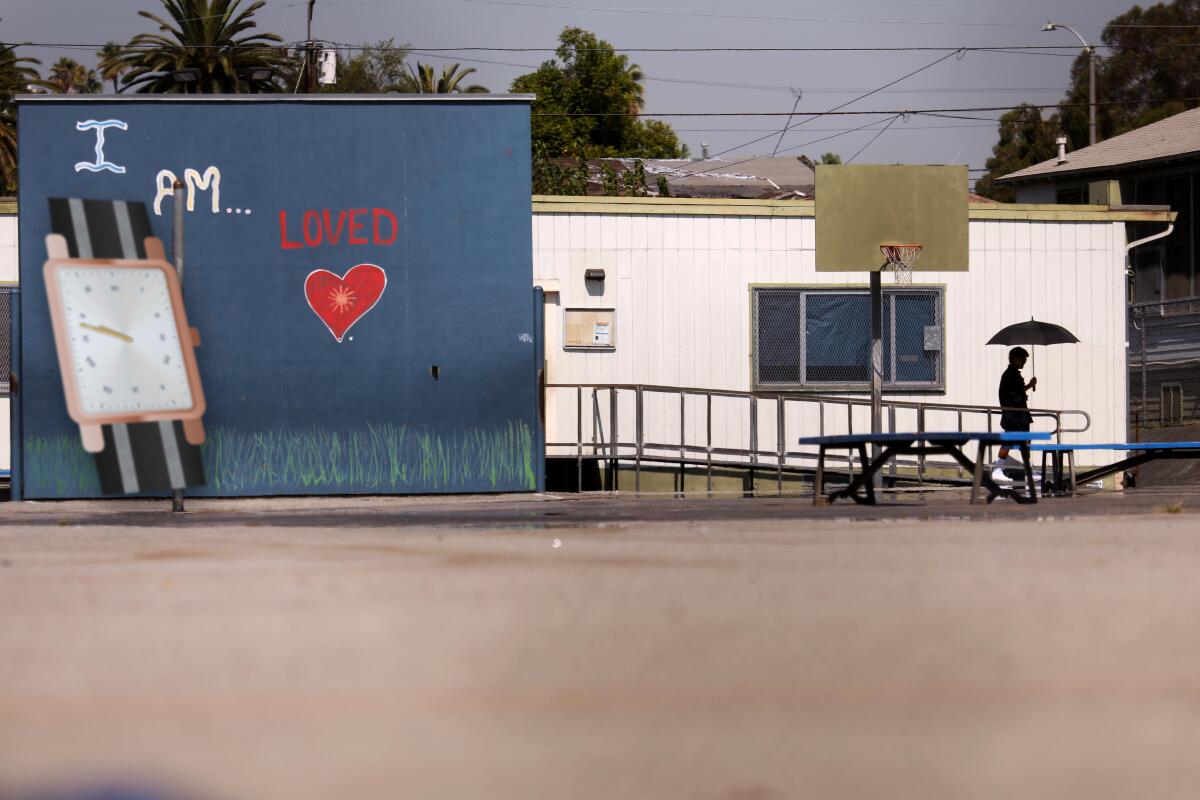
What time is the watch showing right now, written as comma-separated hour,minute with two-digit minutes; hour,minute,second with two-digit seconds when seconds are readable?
9,48
